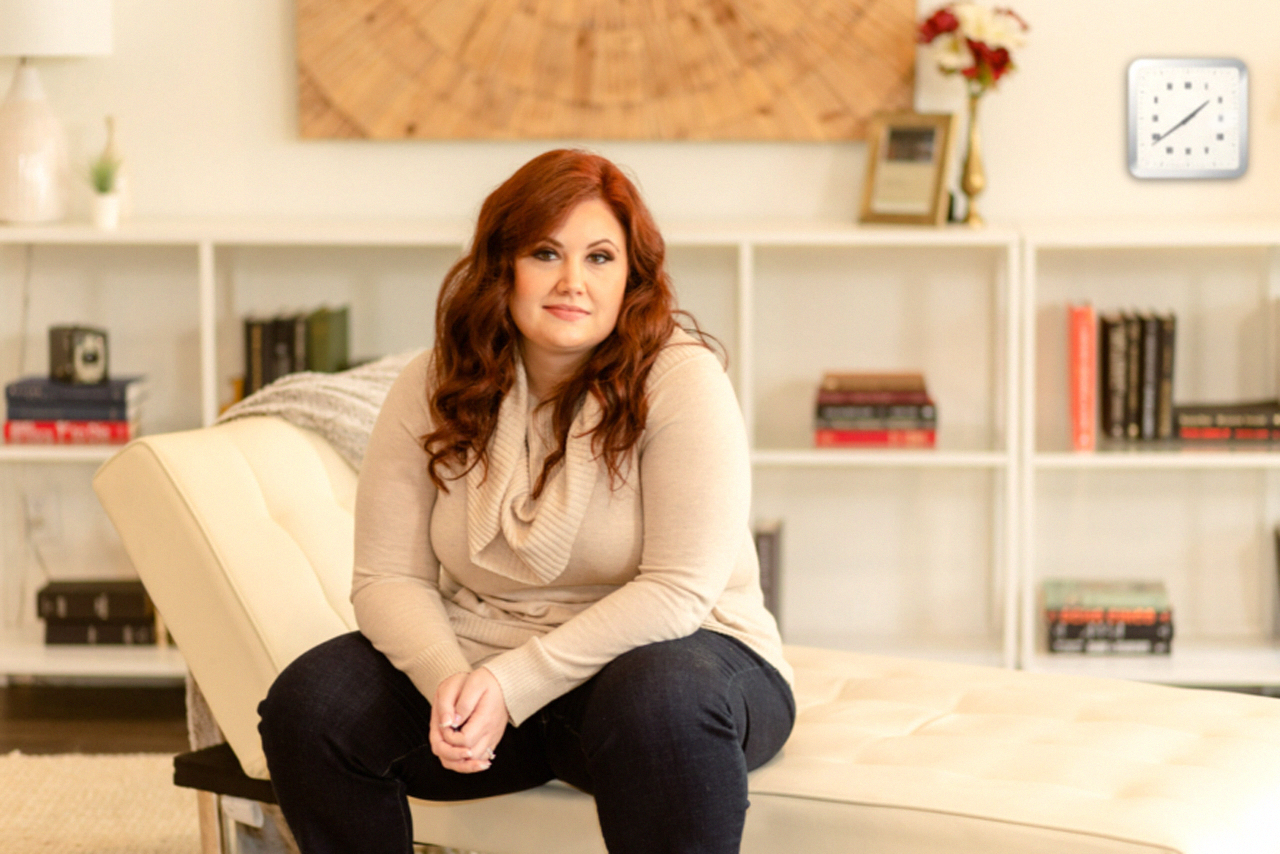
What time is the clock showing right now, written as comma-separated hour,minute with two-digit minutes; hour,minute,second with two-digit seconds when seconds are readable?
1,39
